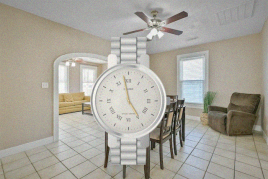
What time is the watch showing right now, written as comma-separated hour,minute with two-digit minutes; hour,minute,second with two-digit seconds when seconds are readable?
4,58
